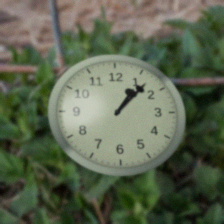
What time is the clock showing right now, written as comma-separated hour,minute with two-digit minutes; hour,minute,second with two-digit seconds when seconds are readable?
1,07
